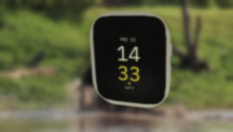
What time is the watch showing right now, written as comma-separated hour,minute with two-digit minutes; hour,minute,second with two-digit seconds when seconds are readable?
14,33
